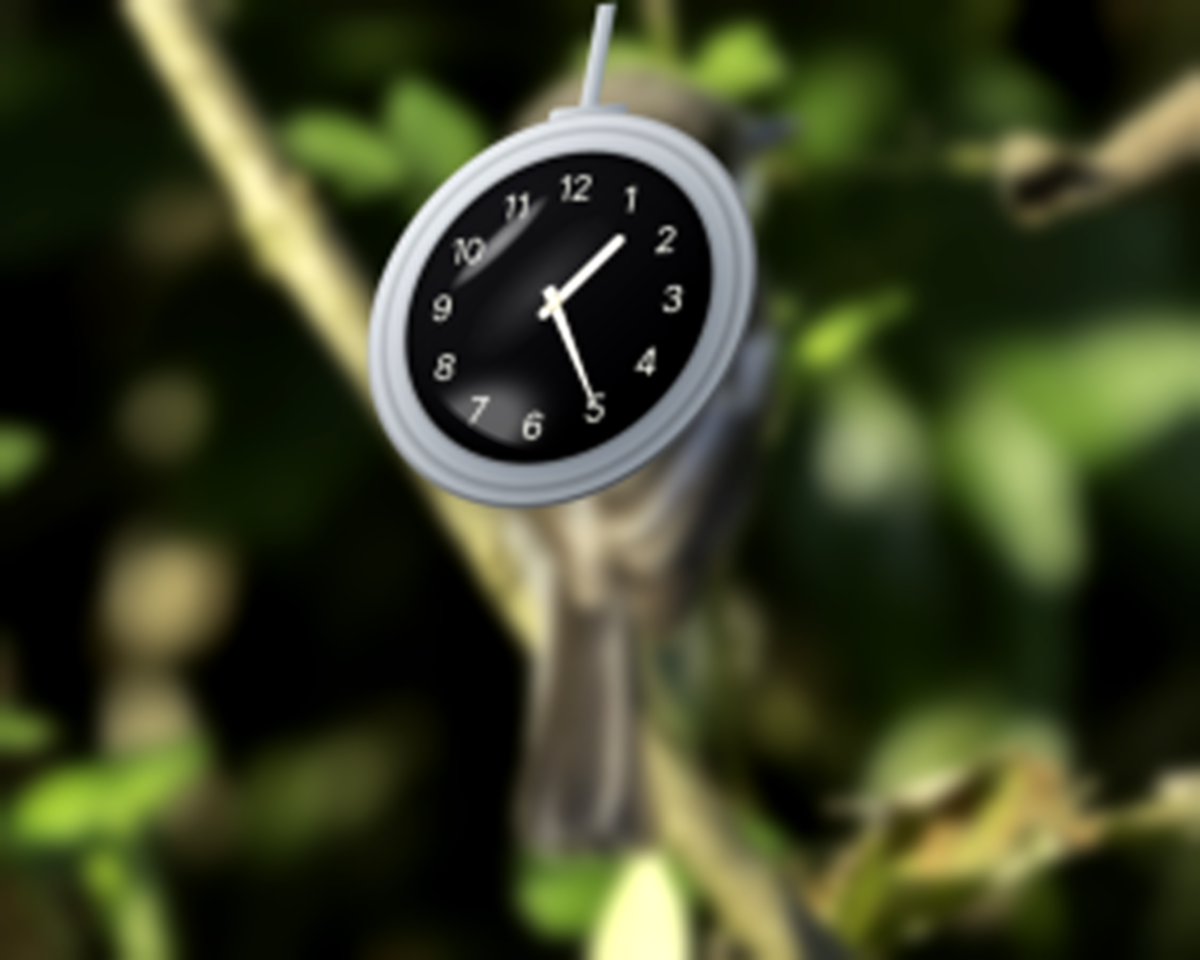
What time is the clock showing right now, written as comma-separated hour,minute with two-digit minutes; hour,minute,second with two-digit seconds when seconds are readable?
1,25
